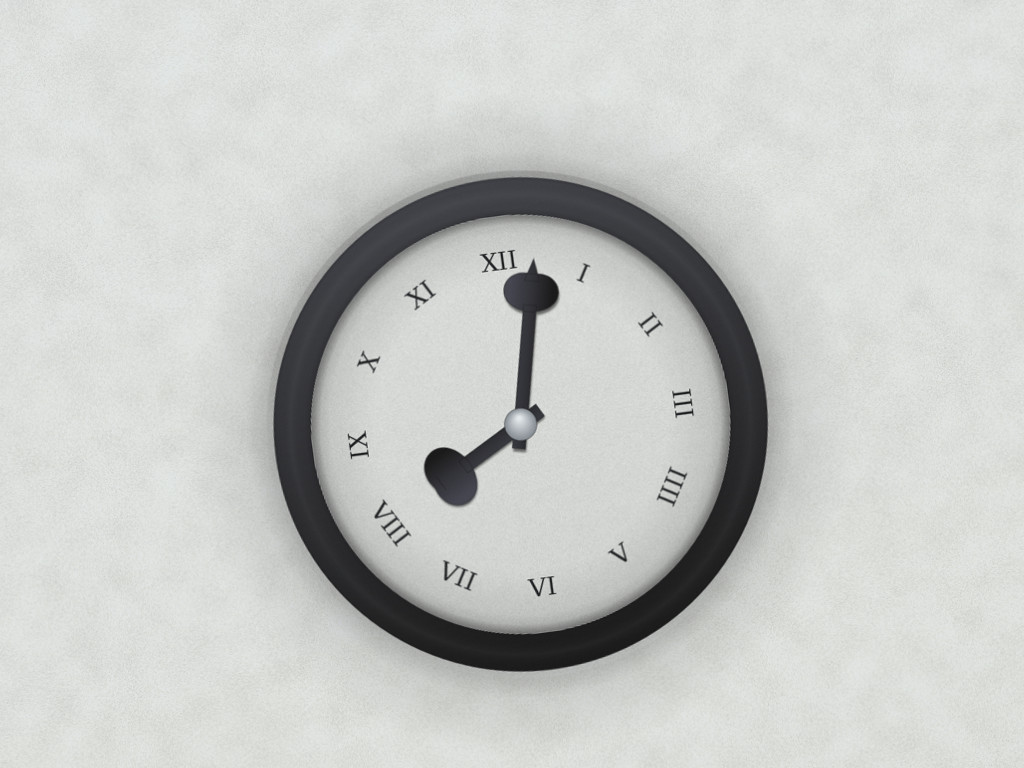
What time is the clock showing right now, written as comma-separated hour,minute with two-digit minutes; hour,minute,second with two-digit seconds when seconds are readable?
8,02
